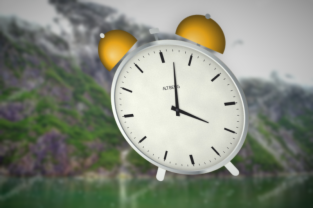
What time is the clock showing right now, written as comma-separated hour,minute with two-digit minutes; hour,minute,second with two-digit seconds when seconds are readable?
4,02
